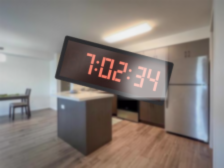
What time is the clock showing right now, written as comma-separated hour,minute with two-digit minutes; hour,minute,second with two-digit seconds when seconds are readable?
7,02,34
